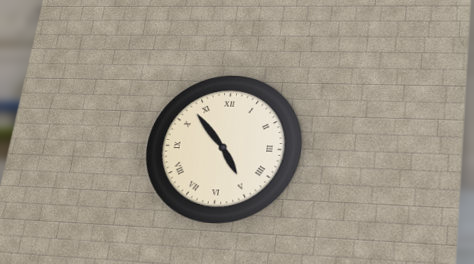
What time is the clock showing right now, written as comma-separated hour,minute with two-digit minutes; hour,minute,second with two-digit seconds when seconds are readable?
4,53
